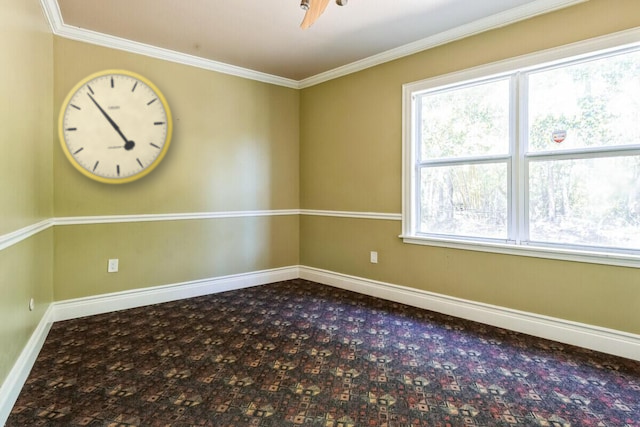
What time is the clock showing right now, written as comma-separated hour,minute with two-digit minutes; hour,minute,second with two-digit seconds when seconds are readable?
4,54
